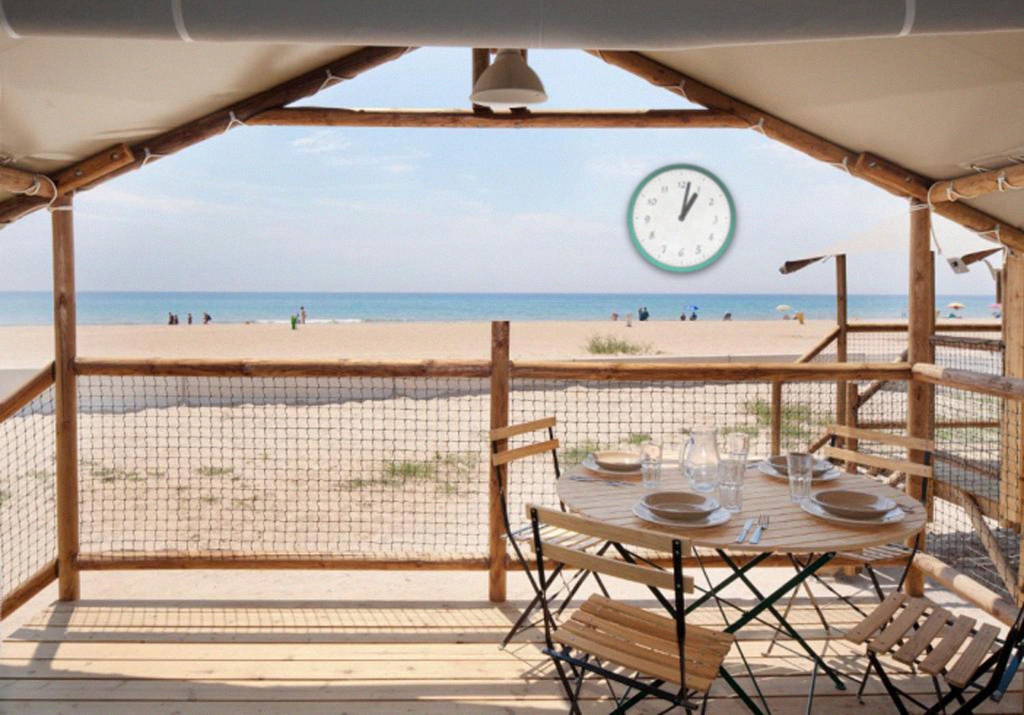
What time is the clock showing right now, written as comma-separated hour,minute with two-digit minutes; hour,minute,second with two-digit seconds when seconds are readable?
1,02
